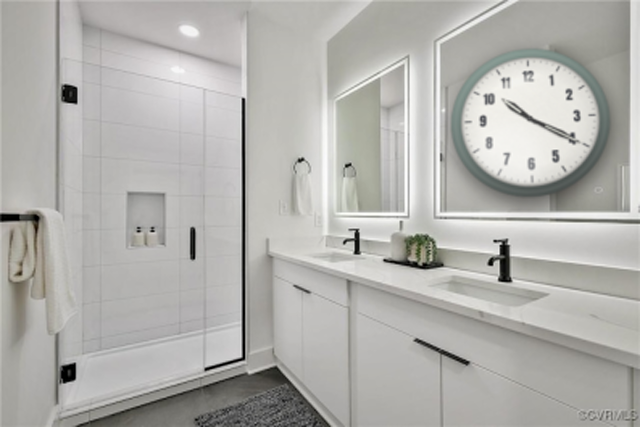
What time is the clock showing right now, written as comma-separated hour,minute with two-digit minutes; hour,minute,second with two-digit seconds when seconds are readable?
10,20
